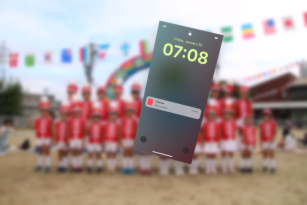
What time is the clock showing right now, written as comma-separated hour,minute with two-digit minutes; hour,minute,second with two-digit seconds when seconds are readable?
7,08
